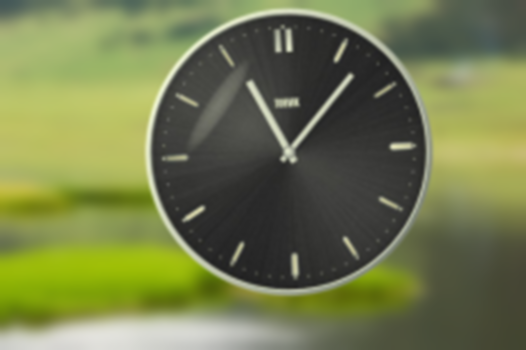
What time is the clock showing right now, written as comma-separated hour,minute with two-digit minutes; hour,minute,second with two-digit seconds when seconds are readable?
11,07
